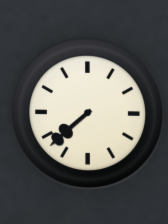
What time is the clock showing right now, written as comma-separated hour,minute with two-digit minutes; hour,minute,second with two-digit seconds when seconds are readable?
7,38
